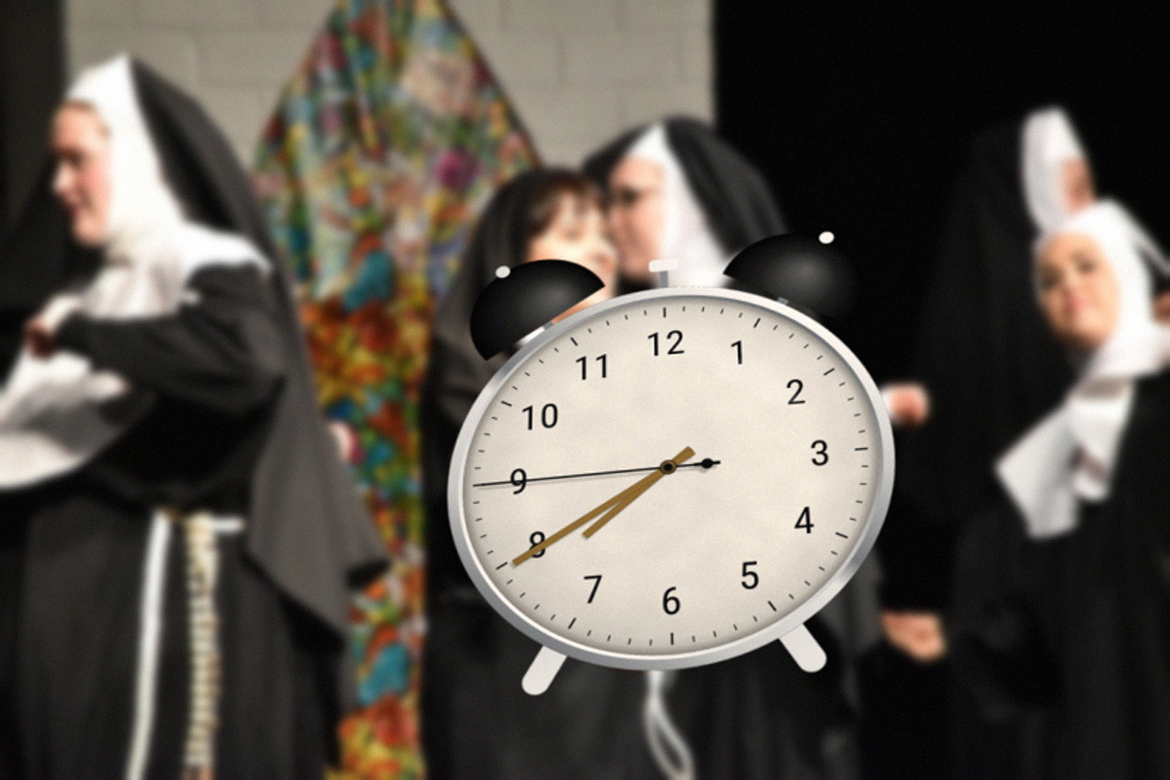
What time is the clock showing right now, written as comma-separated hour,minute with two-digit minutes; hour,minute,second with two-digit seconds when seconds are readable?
7,39,45
